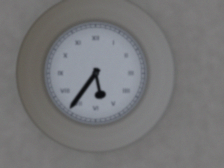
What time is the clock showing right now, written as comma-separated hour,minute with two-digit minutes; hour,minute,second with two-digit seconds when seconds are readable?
5,36
